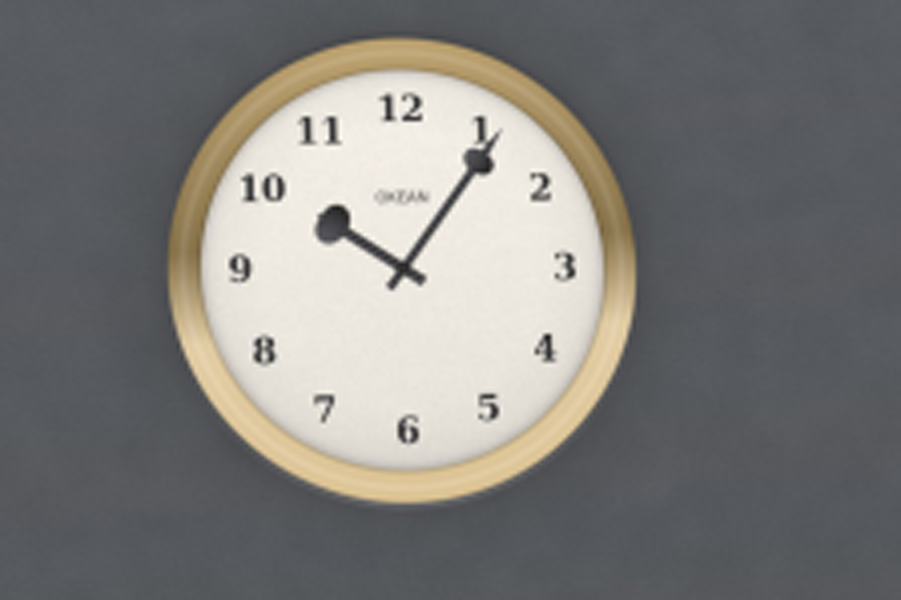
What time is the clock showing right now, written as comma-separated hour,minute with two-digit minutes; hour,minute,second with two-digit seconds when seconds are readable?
10,06
